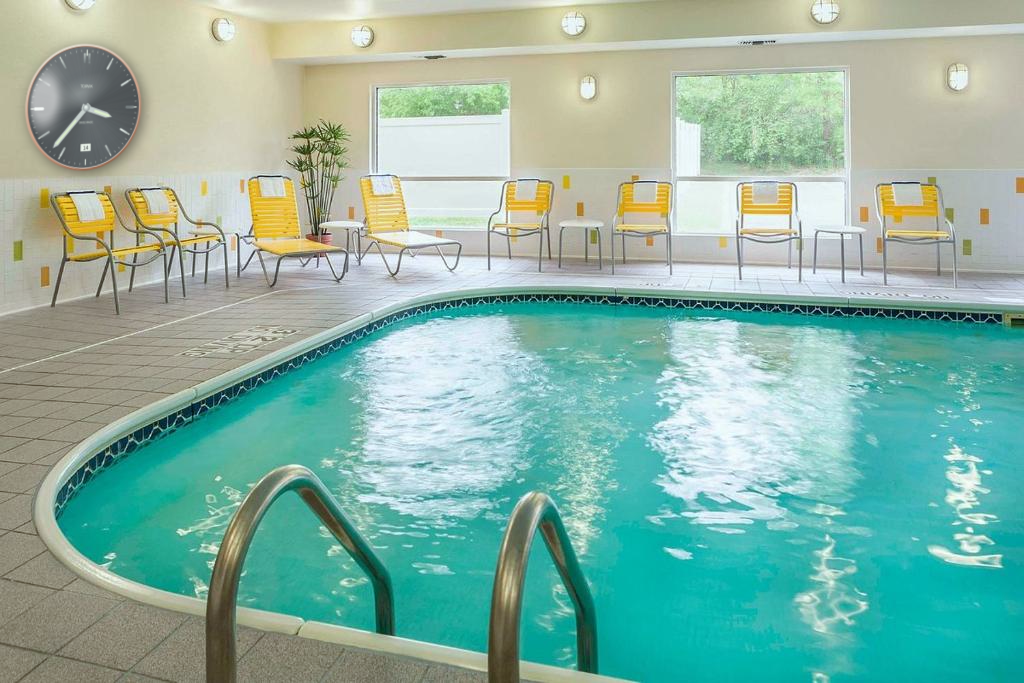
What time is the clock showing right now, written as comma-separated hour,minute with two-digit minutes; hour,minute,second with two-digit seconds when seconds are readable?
3,37
